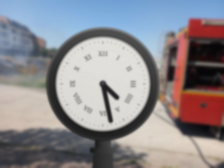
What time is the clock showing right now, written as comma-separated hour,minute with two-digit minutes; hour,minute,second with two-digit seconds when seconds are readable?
4,28
